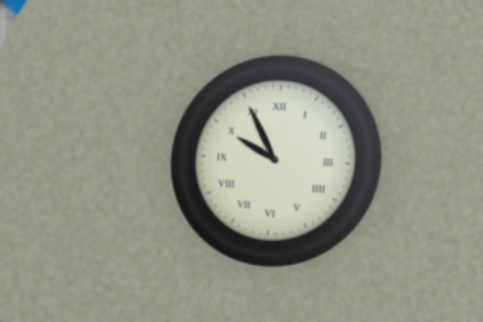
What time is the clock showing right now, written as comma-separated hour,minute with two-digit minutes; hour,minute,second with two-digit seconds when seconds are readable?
9,55
